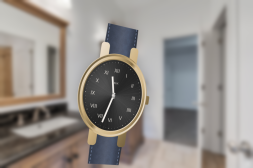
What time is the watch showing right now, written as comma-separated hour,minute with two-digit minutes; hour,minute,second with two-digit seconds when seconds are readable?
11,33
